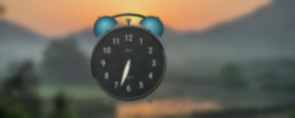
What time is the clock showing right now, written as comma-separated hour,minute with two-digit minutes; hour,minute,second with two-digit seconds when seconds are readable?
6,33
